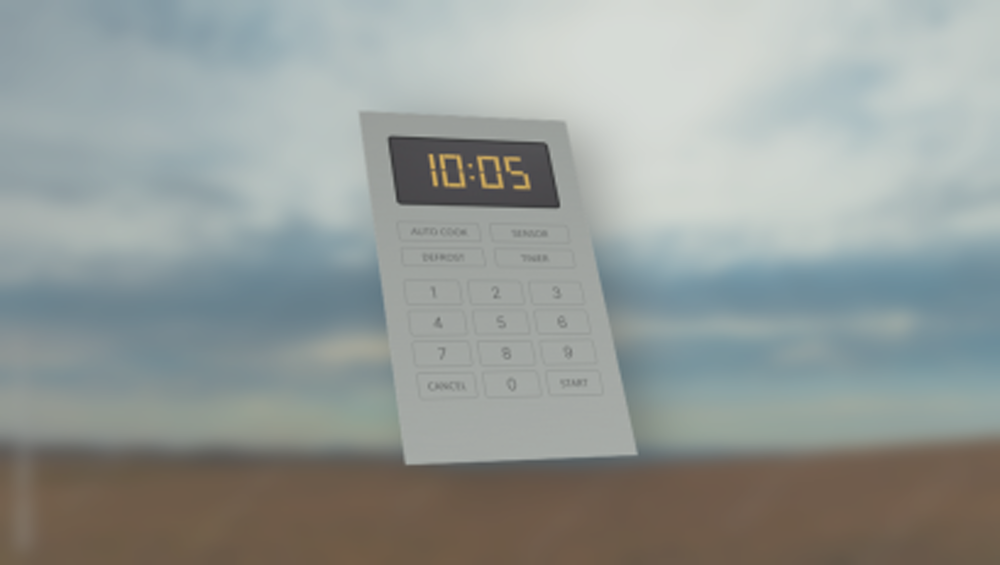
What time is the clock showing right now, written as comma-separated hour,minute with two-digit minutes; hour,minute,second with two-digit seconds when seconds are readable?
10,05
